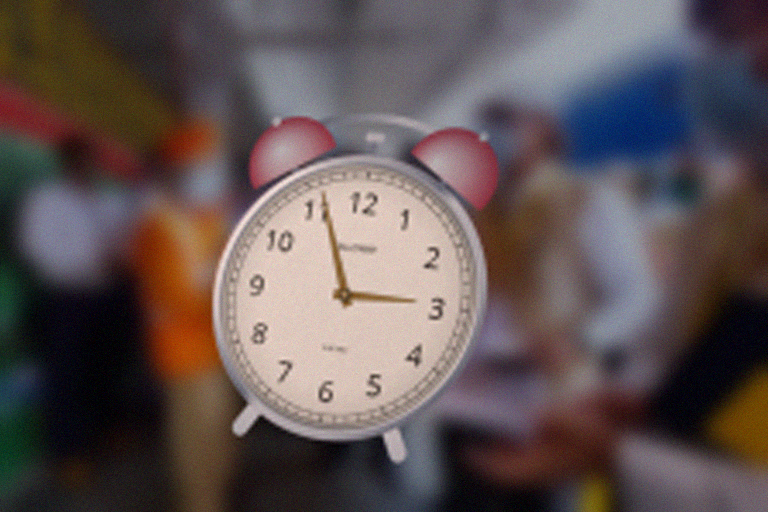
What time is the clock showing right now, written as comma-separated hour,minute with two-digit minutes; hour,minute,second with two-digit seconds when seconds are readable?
2,56
